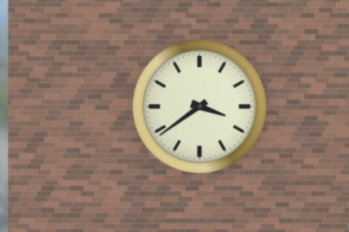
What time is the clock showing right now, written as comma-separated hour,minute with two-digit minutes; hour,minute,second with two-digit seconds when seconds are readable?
3,39
